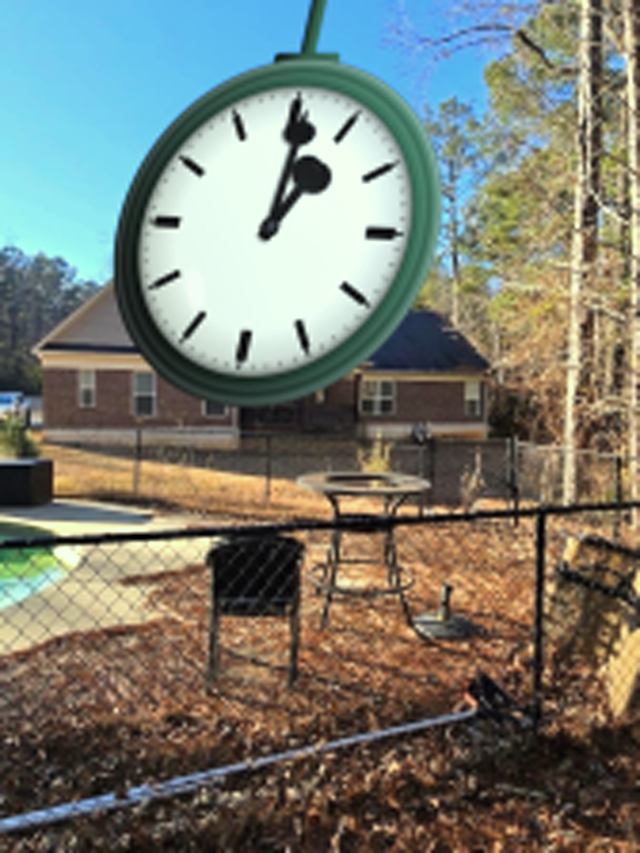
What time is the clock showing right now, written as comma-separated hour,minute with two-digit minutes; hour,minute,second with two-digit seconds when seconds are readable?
1,01
